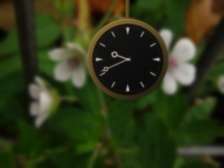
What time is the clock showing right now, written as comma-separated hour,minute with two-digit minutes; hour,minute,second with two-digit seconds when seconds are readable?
9,41
